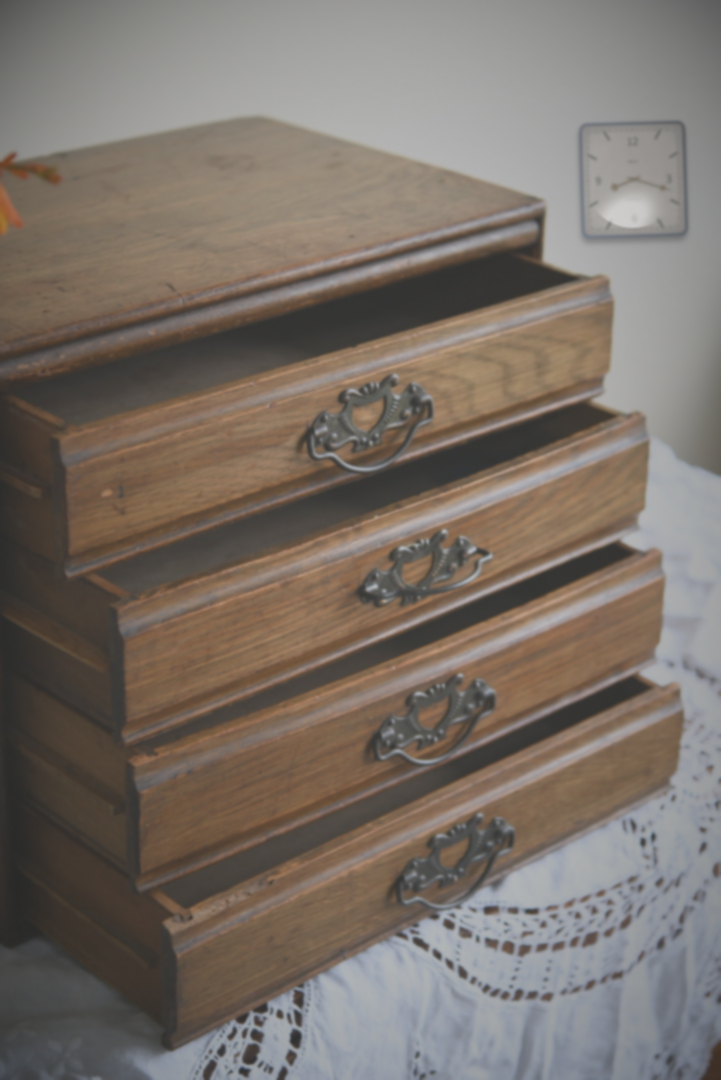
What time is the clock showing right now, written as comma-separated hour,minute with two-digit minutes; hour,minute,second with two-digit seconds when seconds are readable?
8,18
